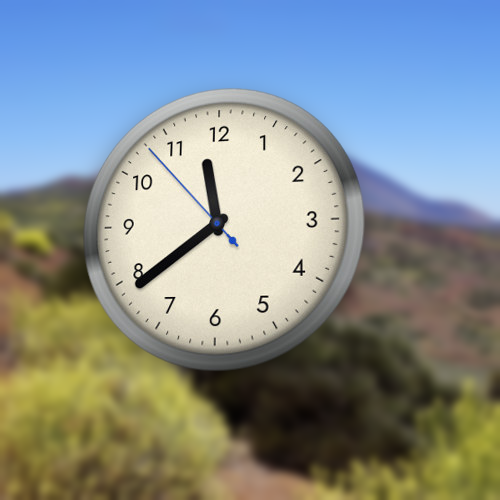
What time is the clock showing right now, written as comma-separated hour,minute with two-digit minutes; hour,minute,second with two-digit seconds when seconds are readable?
11,38,53
